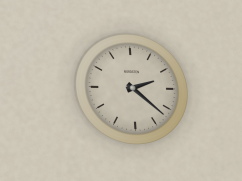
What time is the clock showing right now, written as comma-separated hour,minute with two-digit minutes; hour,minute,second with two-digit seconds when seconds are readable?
2,22
